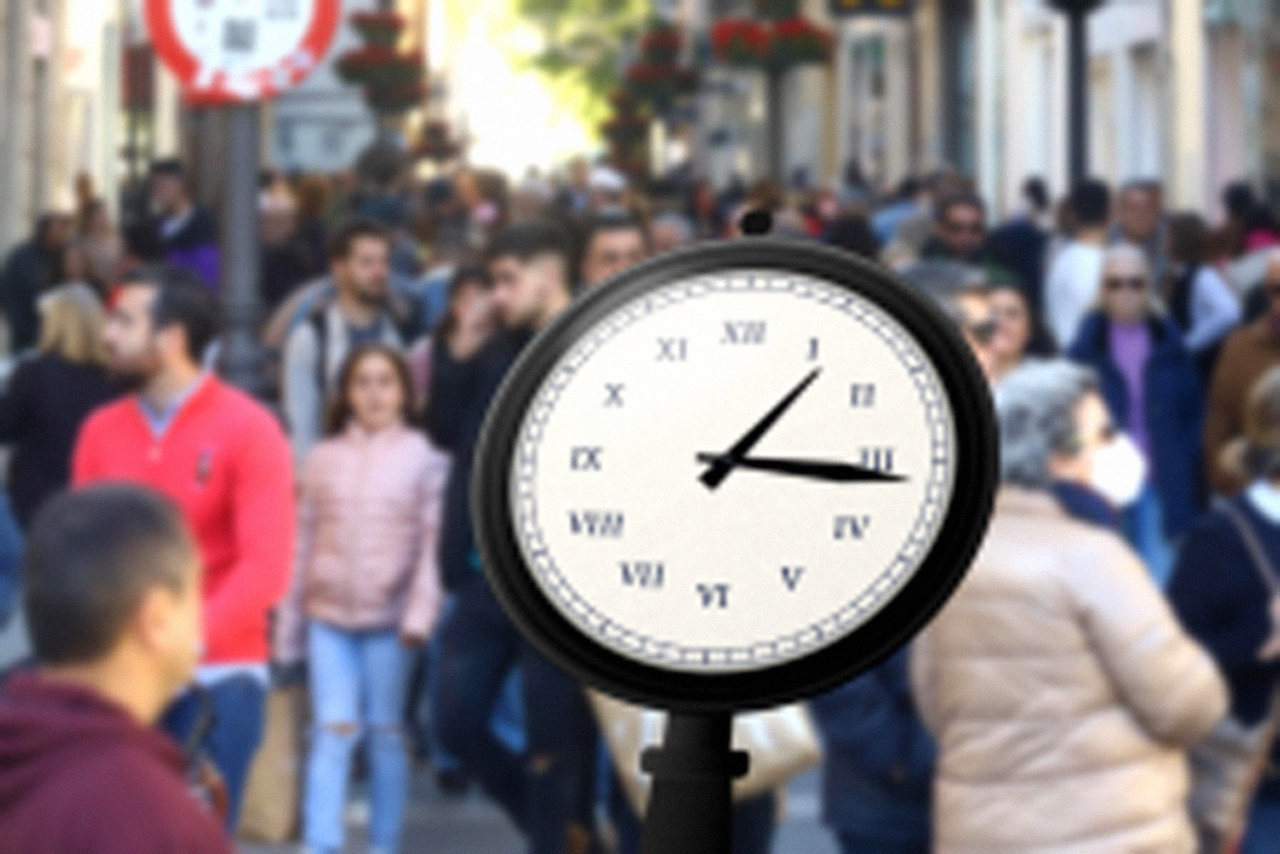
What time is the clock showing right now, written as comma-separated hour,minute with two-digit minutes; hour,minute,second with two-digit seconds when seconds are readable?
1,16
